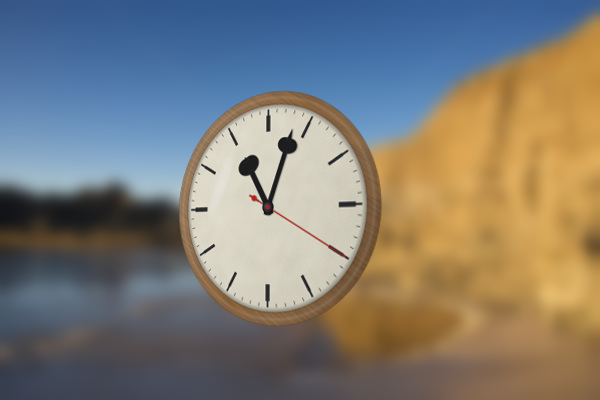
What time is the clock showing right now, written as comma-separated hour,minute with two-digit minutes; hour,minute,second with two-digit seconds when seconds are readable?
11,03,20
